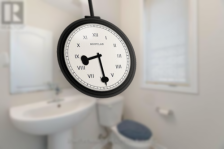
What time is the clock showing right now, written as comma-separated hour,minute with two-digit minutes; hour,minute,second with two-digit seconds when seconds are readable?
8,29
